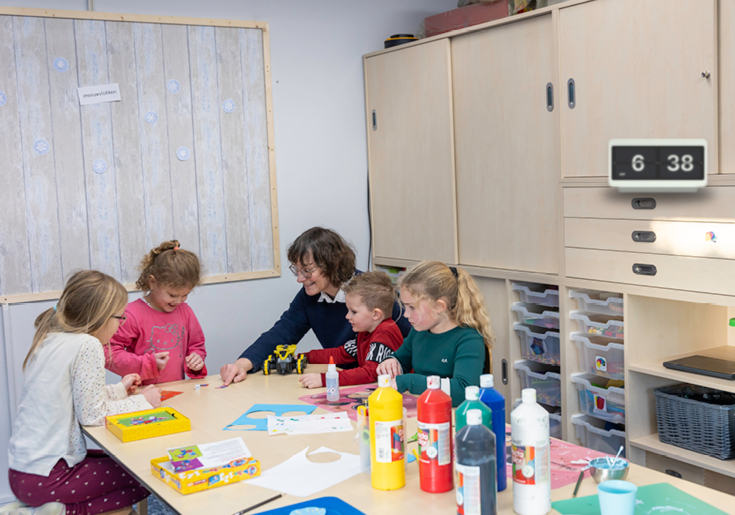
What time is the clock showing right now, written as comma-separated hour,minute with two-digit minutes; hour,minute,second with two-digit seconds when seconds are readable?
6,38
